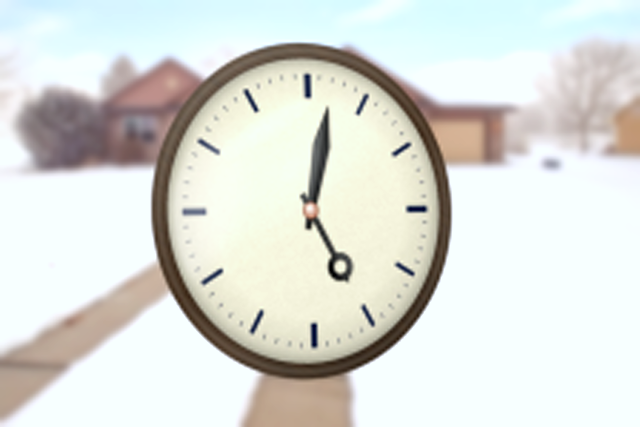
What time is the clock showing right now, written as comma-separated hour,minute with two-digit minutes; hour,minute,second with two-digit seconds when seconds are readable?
5,02
